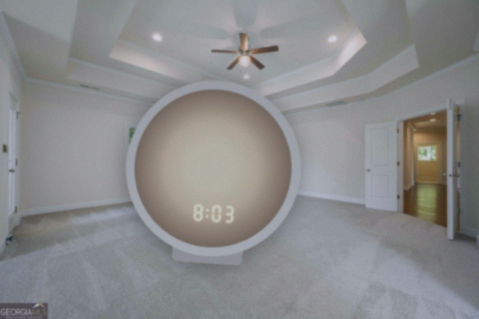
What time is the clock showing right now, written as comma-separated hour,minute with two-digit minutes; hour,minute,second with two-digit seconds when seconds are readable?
8,03
